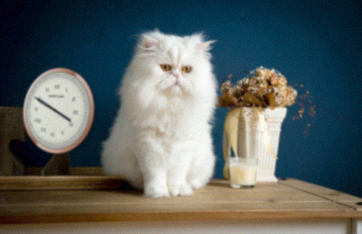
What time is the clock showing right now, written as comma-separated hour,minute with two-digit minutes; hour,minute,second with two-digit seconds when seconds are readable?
3,49
